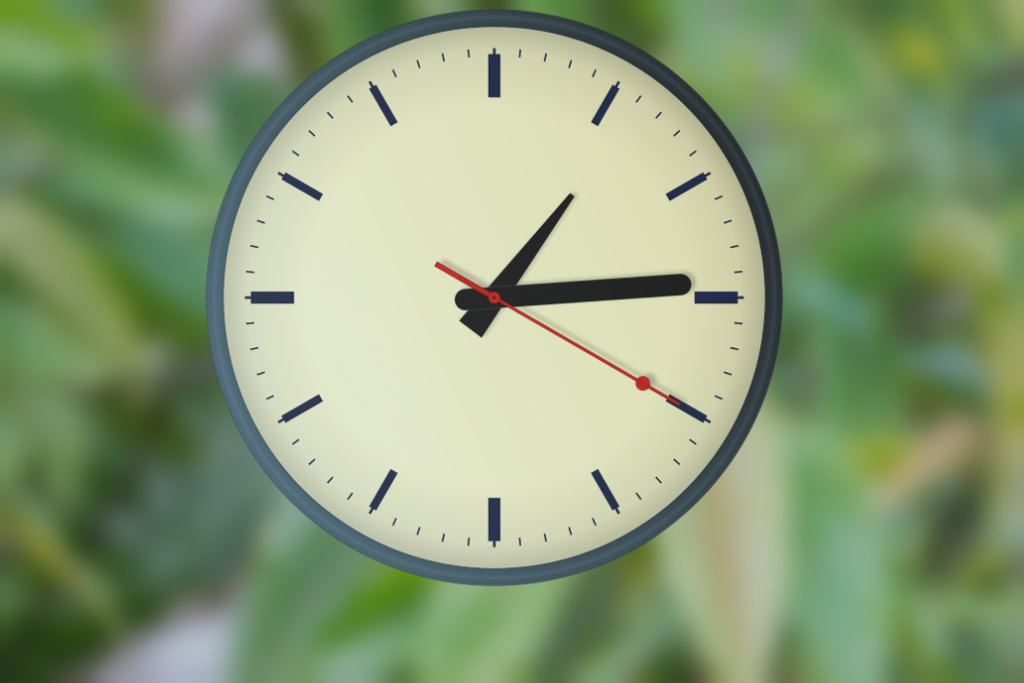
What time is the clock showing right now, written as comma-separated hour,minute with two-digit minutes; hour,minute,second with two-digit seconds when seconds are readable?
1,14,20
